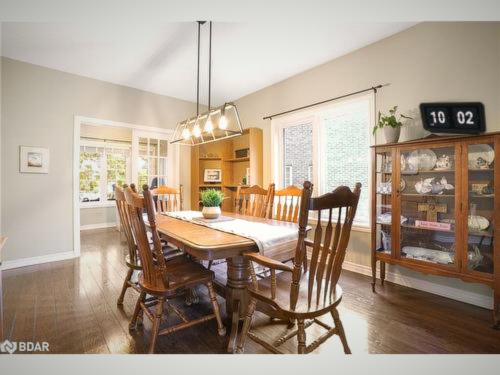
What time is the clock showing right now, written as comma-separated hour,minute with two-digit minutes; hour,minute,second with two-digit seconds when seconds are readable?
10,02
